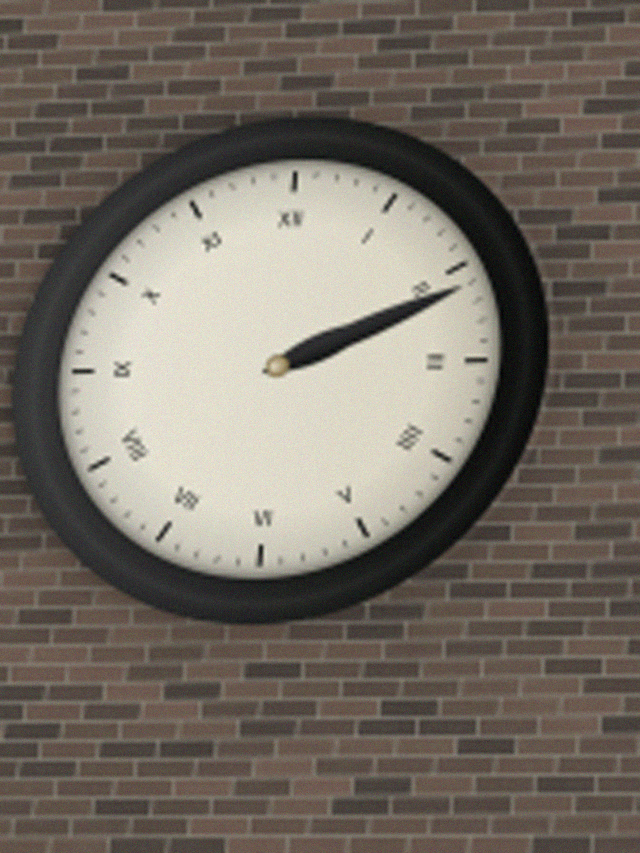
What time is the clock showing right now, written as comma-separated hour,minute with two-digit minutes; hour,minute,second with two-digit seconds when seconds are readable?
2,11
